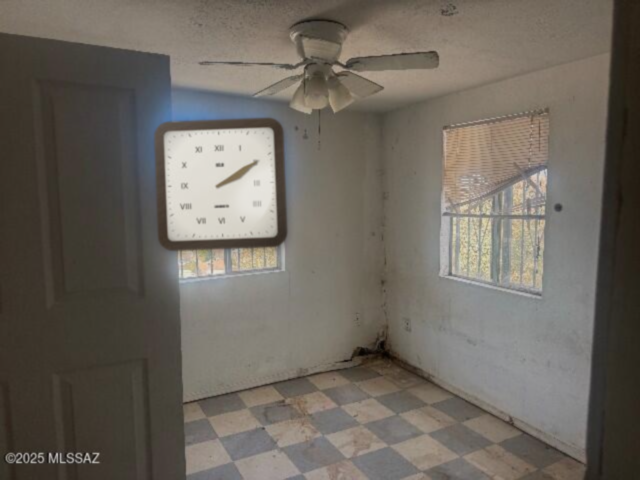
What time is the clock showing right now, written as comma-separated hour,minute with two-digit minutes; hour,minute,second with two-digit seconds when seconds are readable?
2,10
